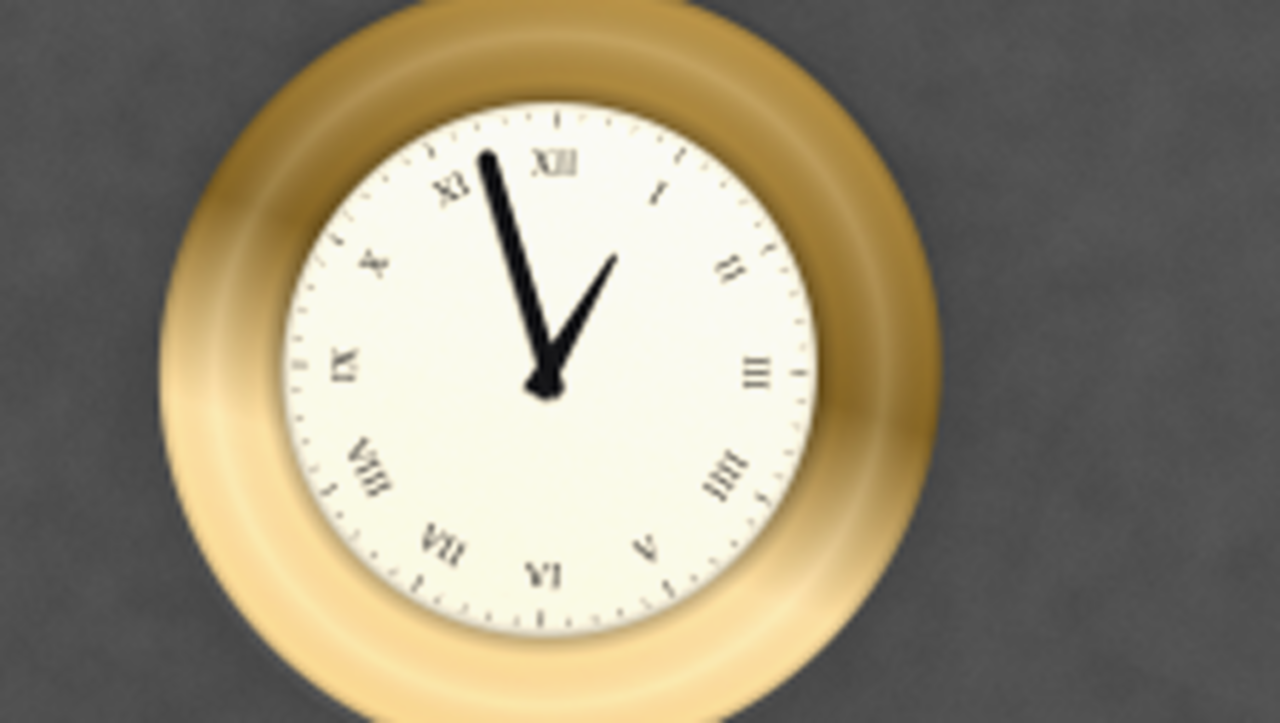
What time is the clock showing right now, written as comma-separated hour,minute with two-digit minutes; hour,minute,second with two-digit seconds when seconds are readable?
12,57
